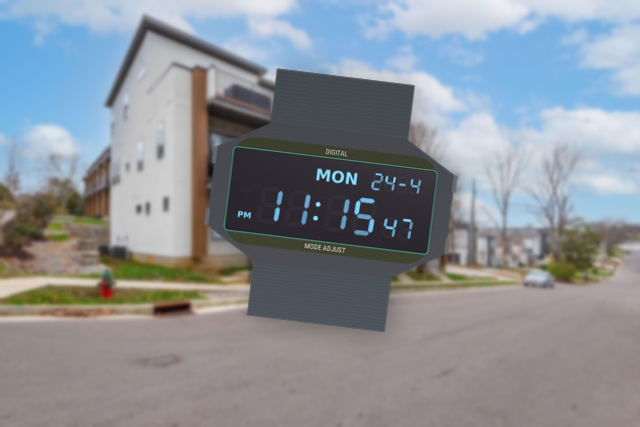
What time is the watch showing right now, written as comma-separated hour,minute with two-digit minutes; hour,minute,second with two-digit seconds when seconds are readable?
11,15,47
